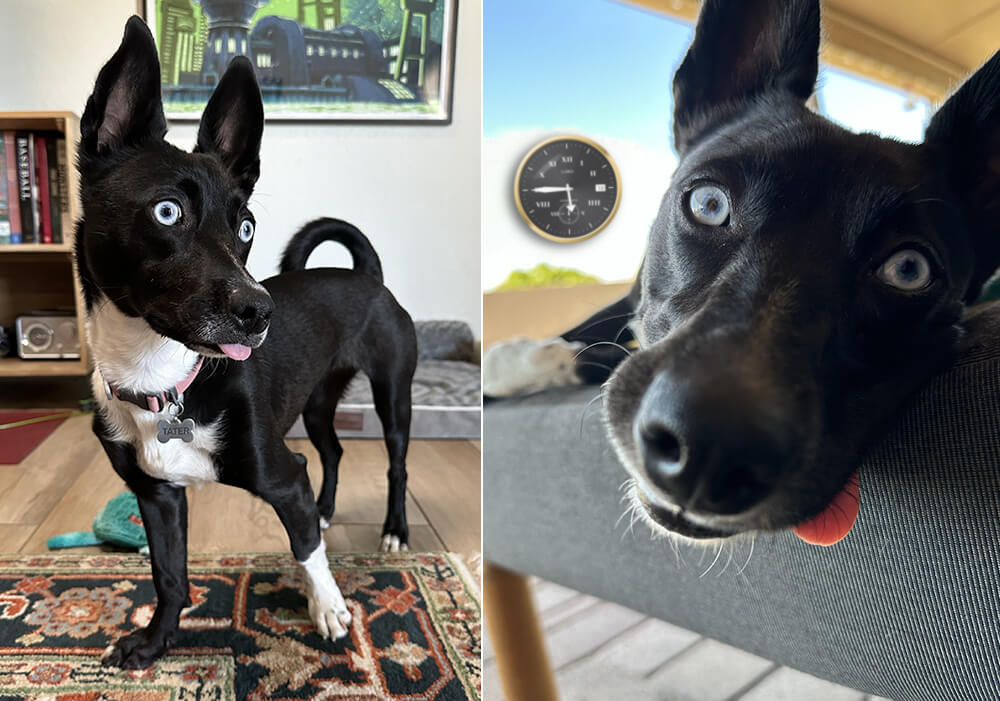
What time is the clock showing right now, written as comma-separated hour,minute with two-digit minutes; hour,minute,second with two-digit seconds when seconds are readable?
5,45
